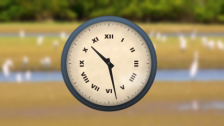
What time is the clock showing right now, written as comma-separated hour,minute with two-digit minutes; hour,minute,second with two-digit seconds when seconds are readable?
10,28
